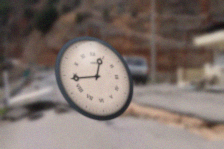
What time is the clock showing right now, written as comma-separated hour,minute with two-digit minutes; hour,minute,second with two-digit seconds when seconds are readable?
12,44
